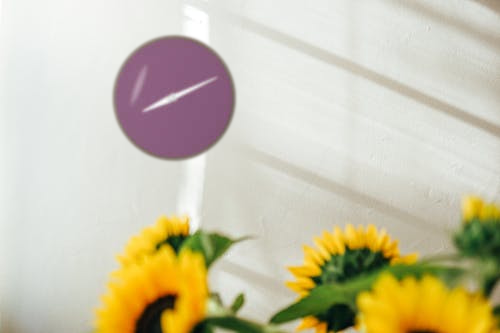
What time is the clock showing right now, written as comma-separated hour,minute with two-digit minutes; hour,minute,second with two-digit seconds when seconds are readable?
8,11
